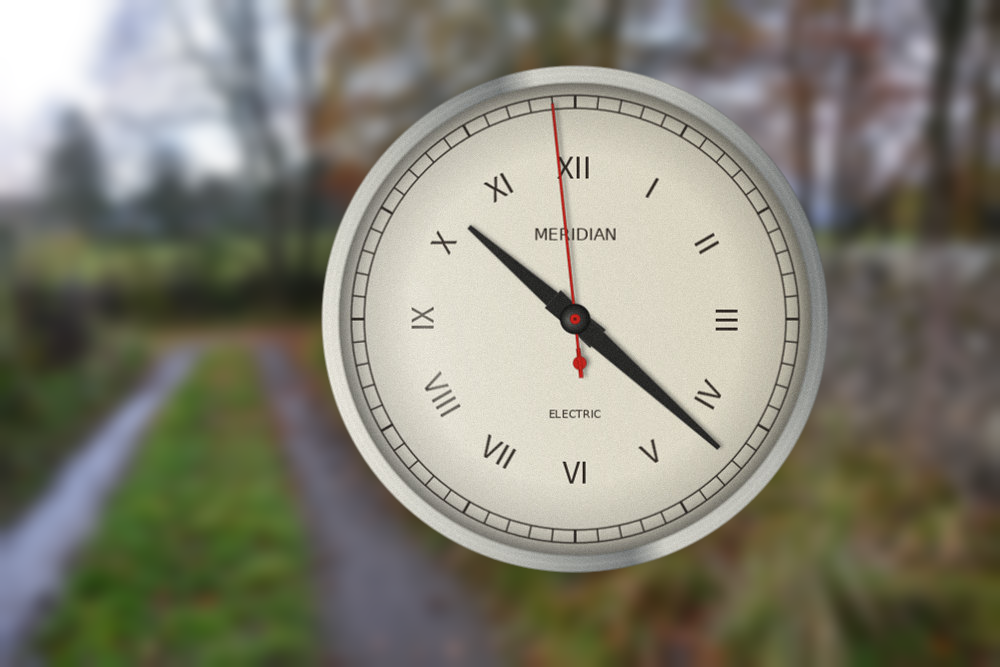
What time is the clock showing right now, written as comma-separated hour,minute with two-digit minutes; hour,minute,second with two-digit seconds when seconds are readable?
10,21,59
